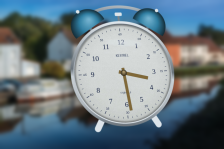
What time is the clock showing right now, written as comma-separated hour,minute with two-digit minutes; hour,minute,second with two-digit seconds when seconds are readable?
3,29
